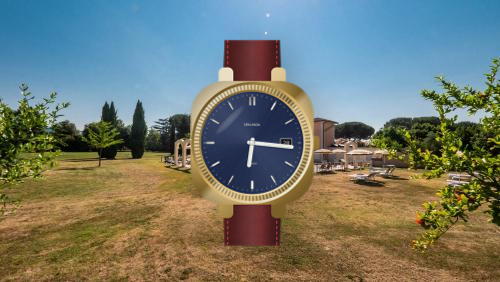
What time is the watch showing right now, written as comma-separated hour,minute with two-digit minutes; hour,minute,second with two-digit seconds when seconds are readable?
6,16
